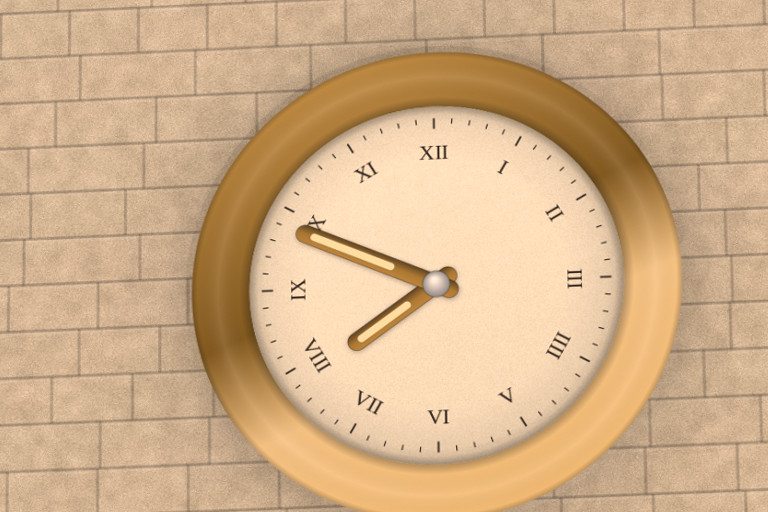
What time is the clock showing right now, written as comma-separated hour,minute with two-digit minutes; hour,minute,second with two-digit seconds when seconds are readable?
7,49
